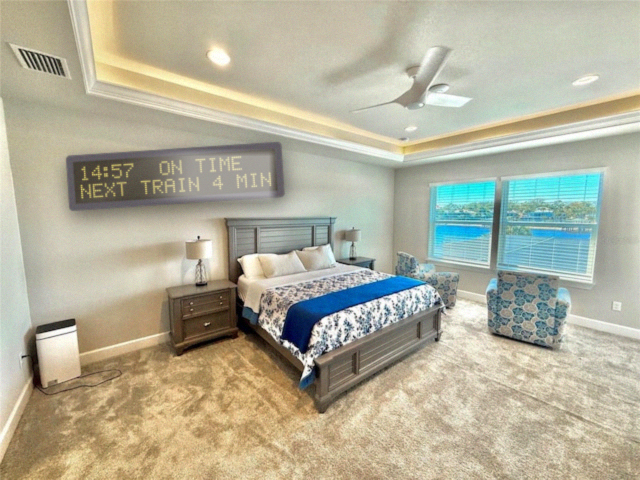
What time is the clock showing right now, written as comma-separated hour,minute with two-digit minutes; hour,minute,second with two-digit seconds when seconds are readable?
14,57
